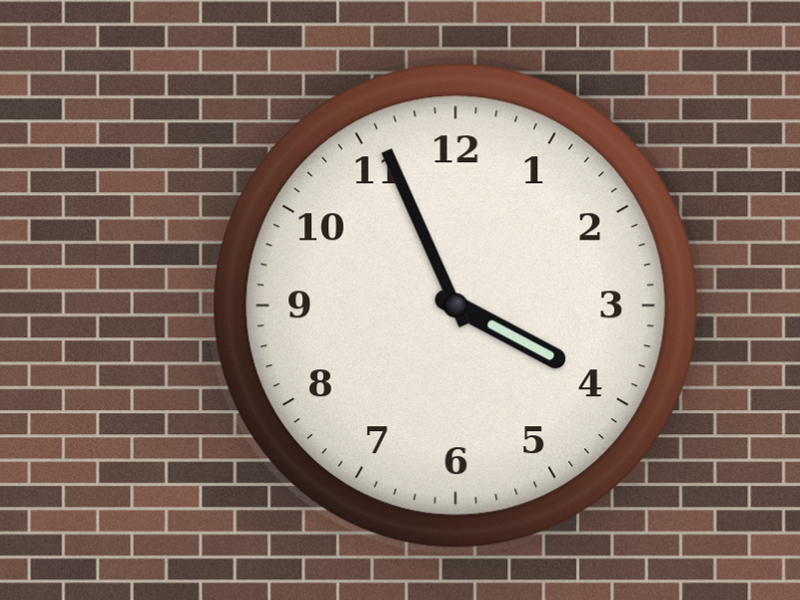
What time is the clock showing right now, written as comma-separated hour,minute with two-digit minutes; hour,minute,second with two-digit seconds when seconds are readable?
3,56
